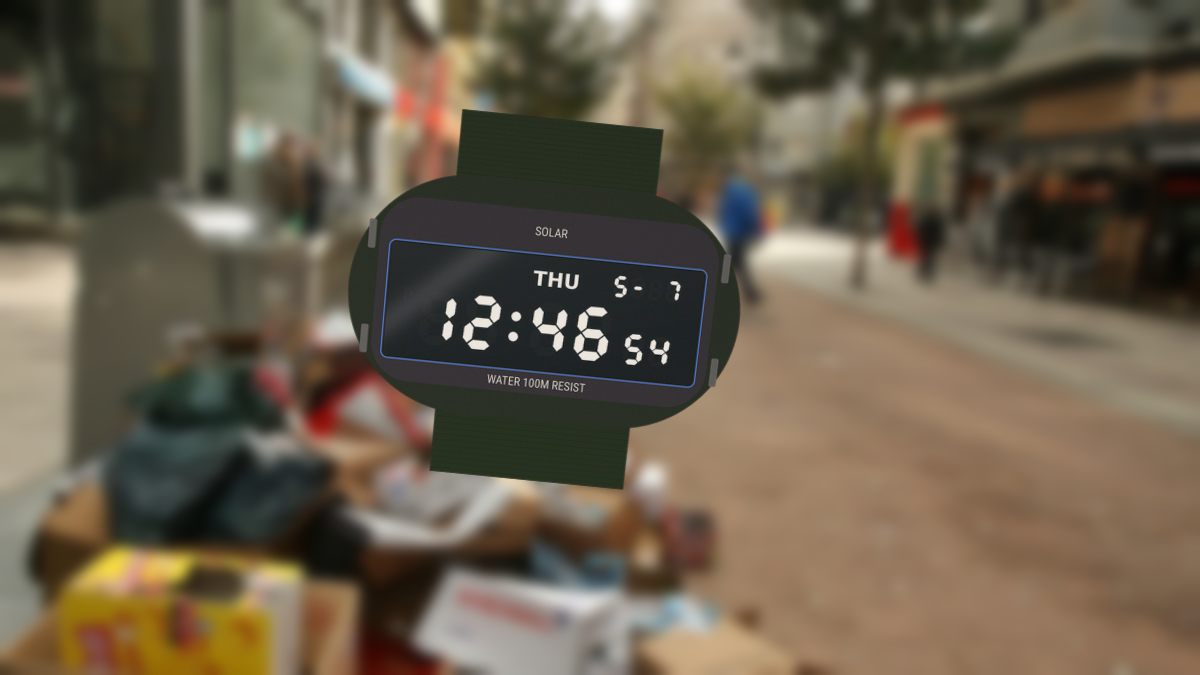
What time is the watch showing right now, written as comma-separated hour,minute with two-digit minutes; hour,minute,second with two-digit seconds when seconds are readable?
12,46,54
